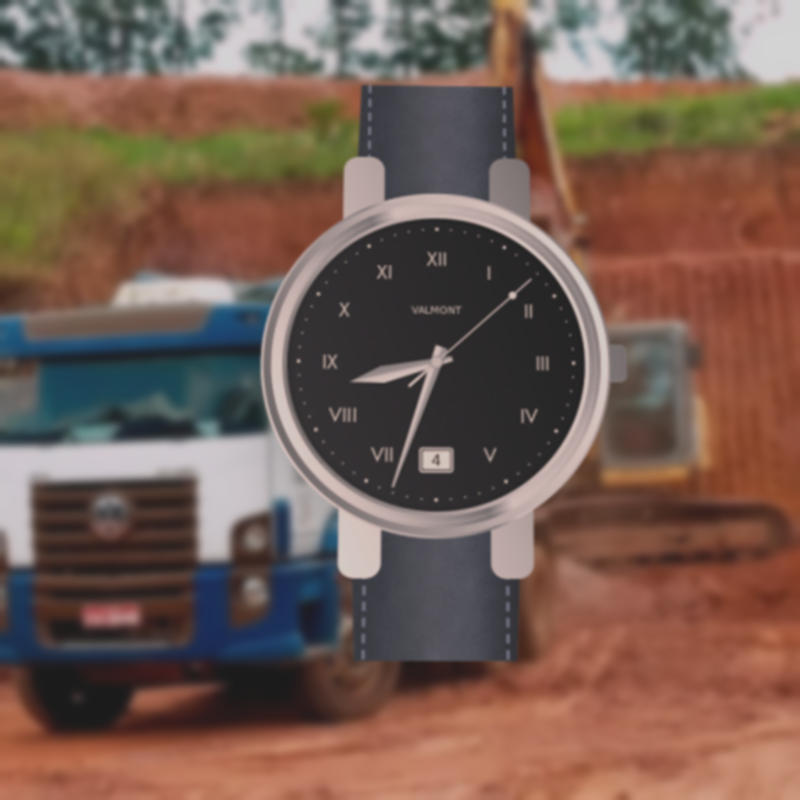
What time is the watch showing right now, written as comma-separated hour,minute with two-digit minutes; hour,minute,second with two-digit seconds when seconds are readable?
8,33,08
